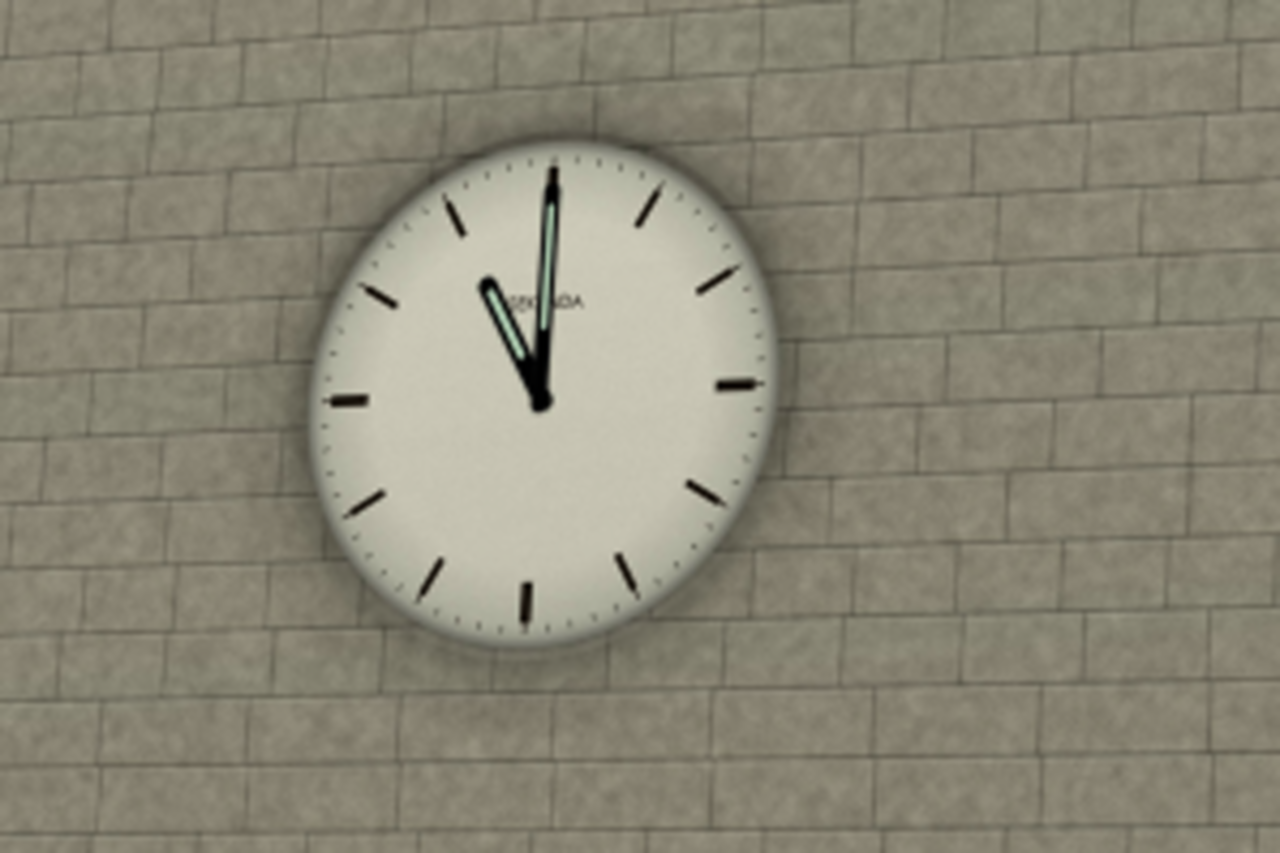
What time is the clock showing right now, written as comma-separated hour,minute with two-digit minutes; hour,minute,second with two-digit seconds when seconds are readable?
11,00
